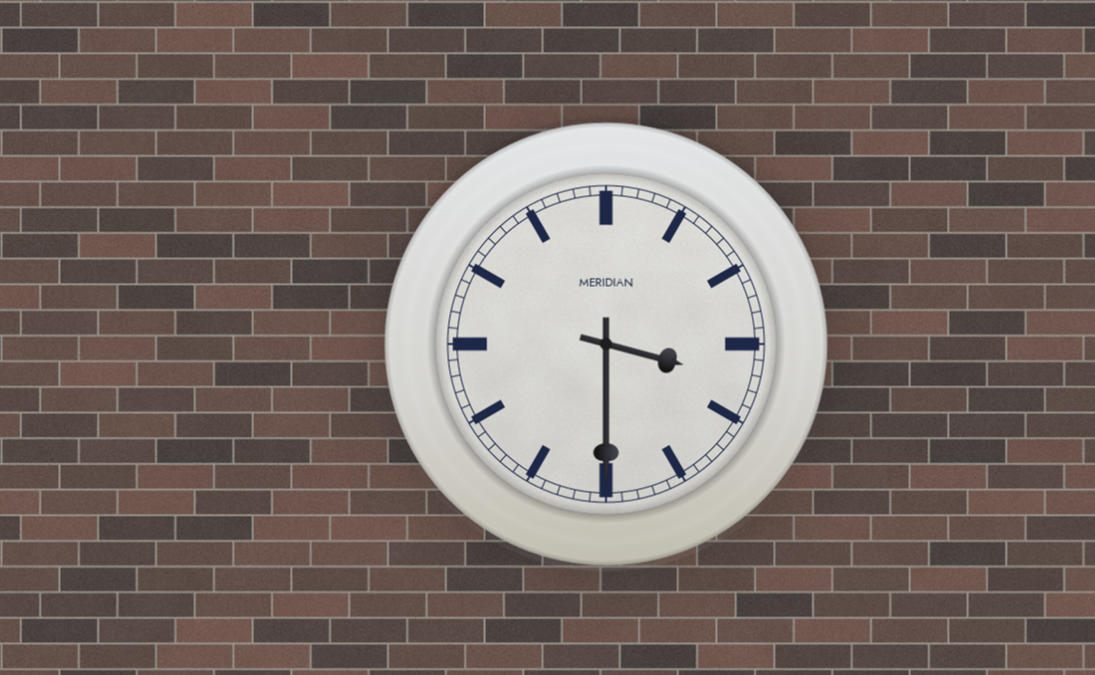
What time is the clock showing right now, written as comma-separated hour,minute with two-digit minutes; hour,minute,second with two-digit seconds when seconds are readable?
3,30
